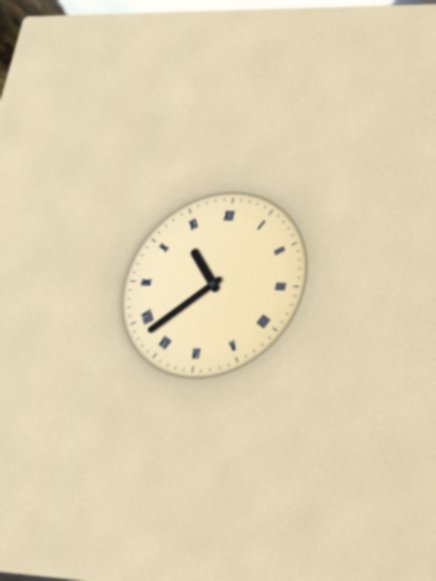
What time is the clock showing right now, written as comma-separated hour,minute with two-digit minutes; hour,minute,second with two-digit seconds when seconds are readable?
10,38
